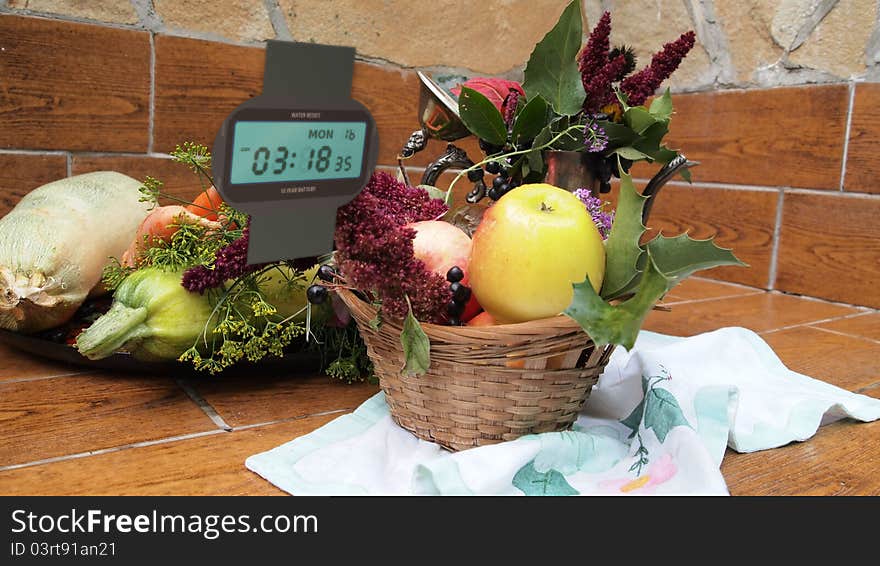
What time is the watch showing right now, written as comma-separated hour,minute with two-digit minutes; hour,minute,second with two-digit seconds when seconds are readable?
3,18,35
